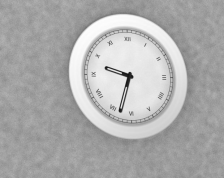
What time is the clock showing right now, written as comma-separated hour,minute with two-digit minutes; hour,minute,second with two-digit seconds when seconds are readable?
9,33
